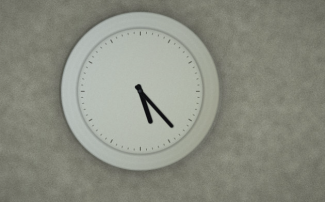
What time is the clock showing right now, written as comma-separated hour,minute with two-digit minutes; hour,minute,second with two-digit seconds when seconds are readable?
5,23
